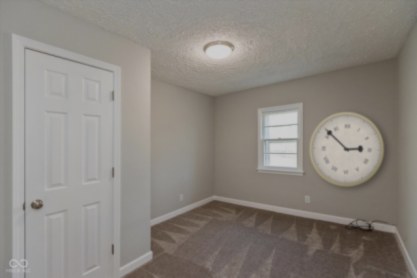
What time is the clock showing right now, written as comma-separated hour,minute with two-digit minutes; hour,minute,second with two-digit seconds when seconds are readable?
2,52
